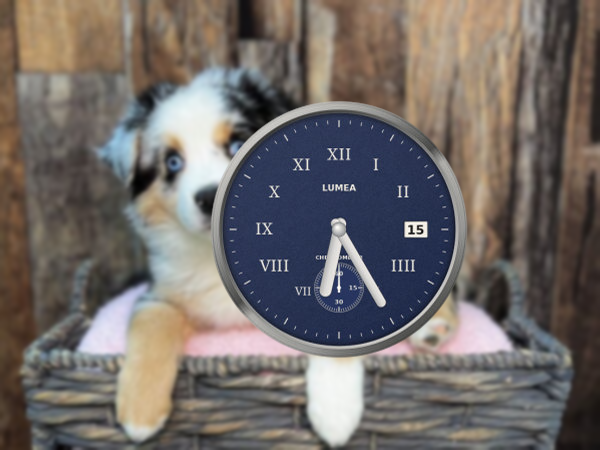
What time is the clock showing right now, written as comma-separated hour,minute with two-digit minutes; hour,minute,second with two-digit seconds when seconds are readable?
6,25
